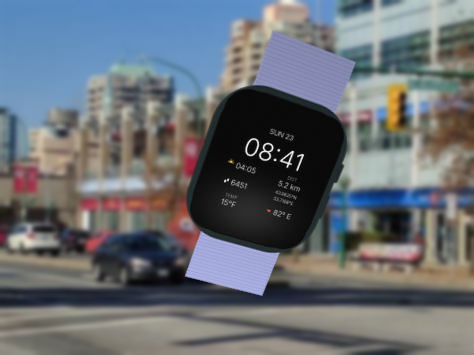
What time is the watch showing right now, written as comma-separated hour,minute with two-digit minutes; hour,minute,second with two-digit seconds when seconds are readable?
8,41
